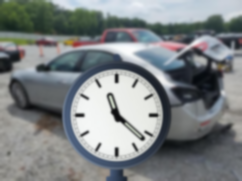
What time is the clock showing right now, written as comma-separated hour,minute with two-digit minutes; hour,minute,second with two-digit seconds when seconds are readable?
11,22
